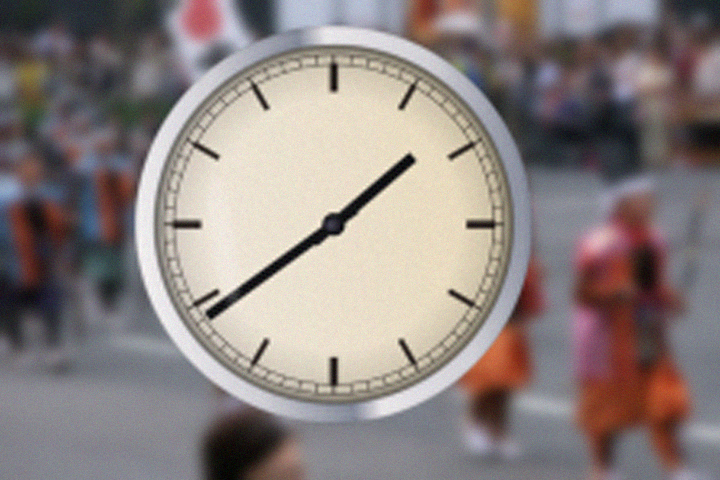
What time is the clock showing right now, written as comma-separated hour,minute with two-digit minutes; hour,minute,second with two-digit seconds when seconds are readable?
1,39
